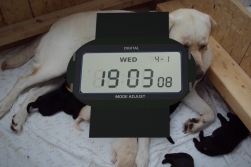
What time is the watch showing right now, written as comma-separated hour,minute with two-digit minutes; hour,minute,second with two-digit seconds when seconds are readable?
19,03,08
